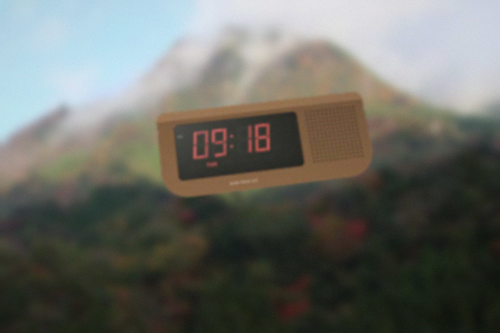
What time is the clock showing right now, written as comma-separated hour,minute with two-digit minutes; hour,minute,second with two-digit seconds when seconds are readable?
9,18
